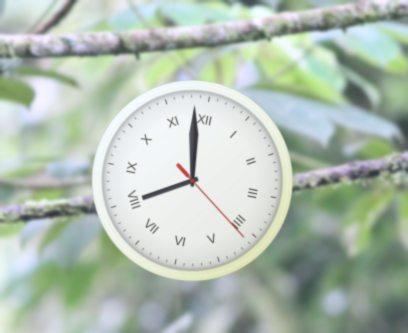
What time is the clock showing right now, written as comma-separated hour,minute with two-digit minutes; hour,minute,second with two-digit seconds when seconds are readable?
7,58,21
